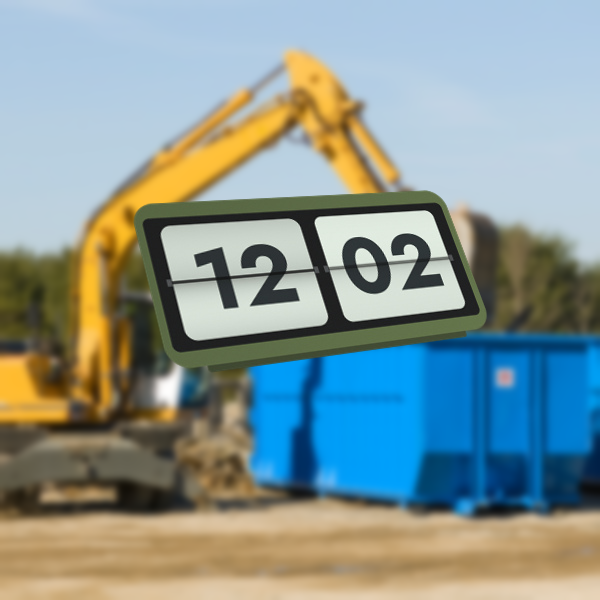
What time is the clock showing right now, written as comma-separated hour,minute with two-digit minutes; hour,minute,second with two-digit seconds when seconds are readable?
12,02
